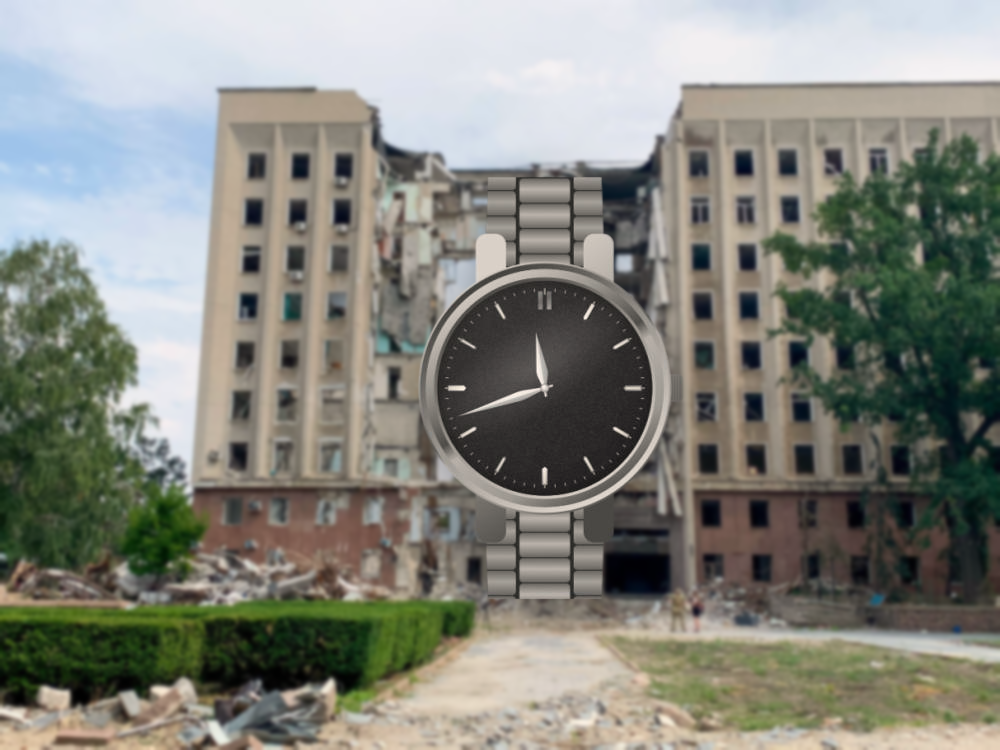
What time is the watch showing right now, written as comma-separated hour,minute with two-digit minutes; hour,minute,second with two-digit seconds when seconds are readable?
11,42
